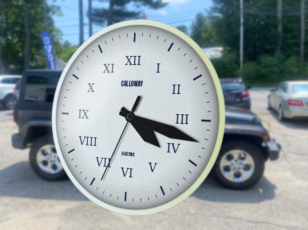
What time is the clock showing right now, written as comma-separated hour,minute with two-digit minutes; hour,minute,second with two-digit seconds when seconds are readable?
4,17,34
